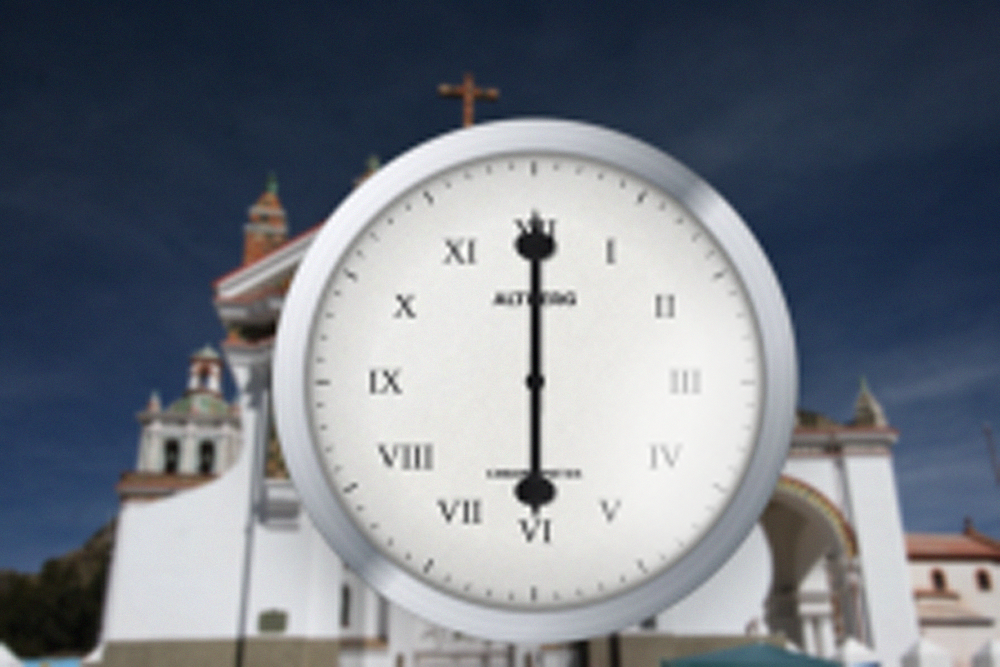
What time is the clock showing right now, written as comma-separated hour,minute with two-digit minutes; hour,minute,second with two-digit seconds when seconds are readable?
6,00
